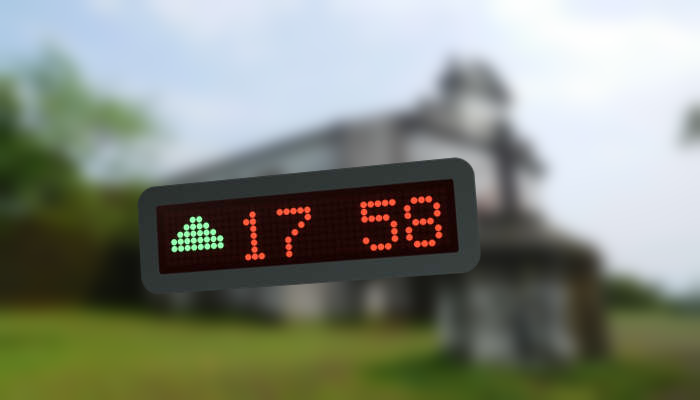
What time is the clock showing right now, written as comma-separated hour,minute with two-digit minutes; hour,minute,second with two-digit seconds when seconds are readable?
17,58
